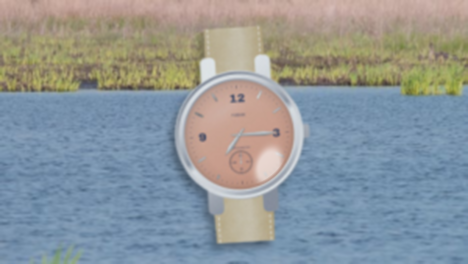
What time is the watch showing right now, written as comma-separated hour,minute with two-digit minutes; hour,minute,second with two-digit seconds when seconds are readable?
7,15
